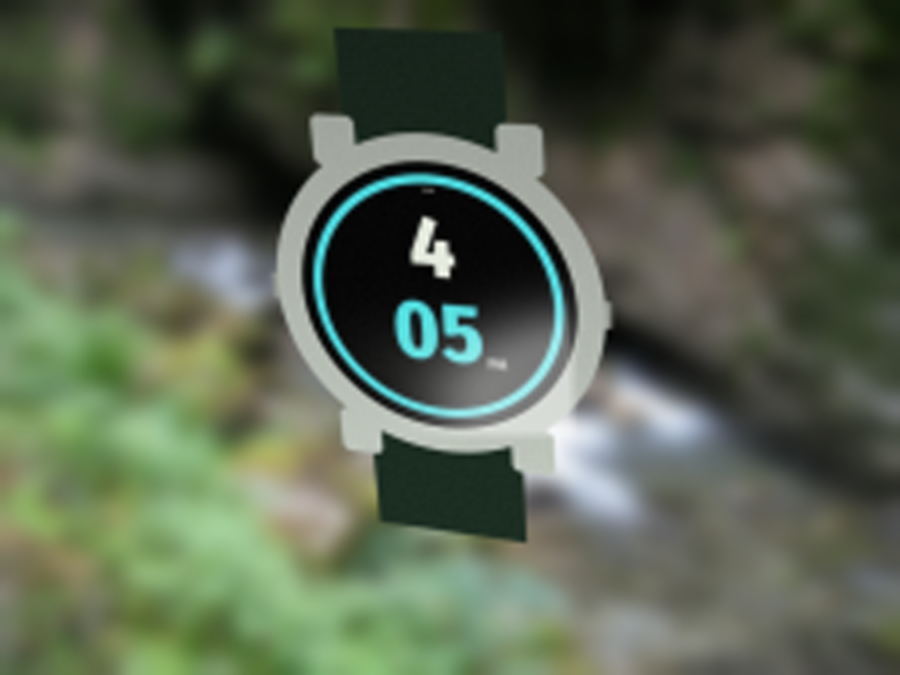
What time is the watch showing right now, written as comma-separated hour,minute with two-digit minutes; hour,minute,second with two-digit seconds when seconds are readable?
4,05
